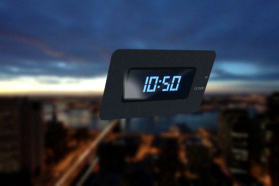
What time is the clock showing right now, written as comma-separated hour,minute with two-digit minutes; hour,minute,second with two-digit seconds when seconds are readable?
10,50
